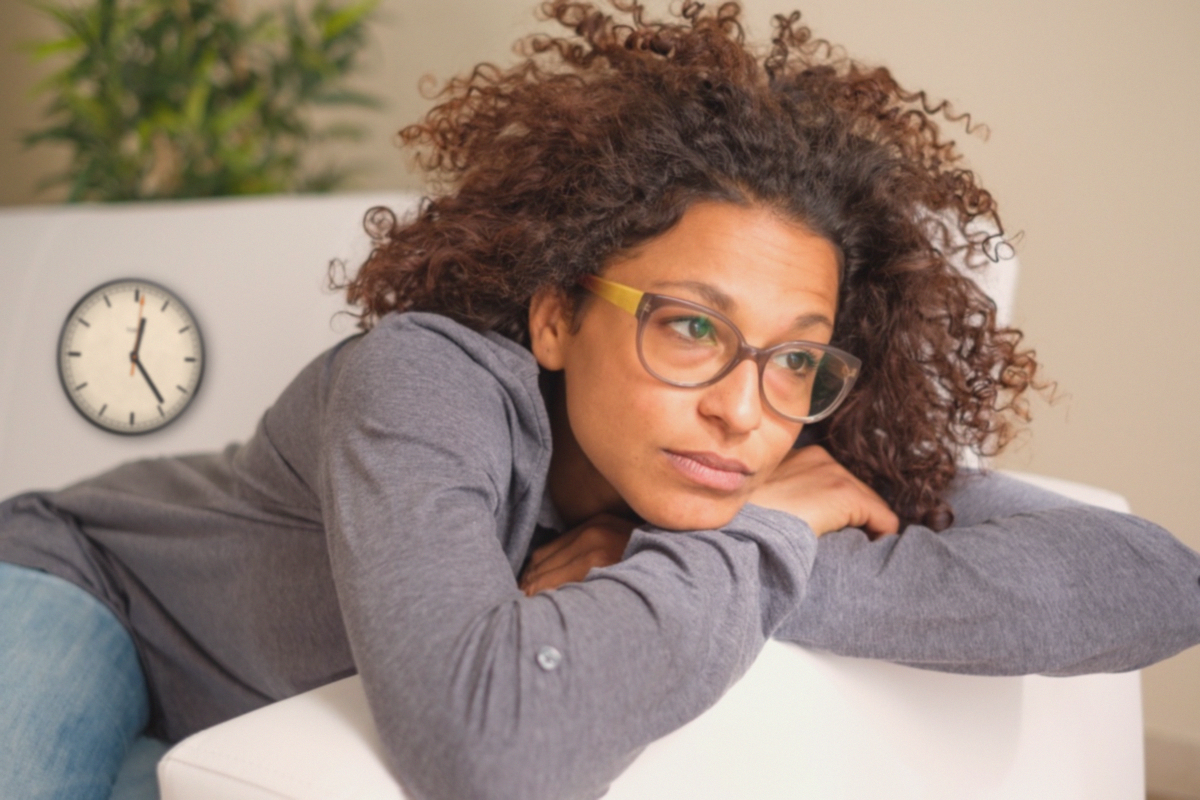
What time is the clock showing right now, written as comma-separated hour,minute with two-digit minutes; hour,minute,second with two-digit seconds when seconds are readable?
12,24,01
